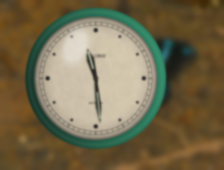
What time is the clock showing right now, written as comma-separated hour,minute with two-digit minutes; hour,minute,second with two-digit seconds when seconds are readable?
11,29
